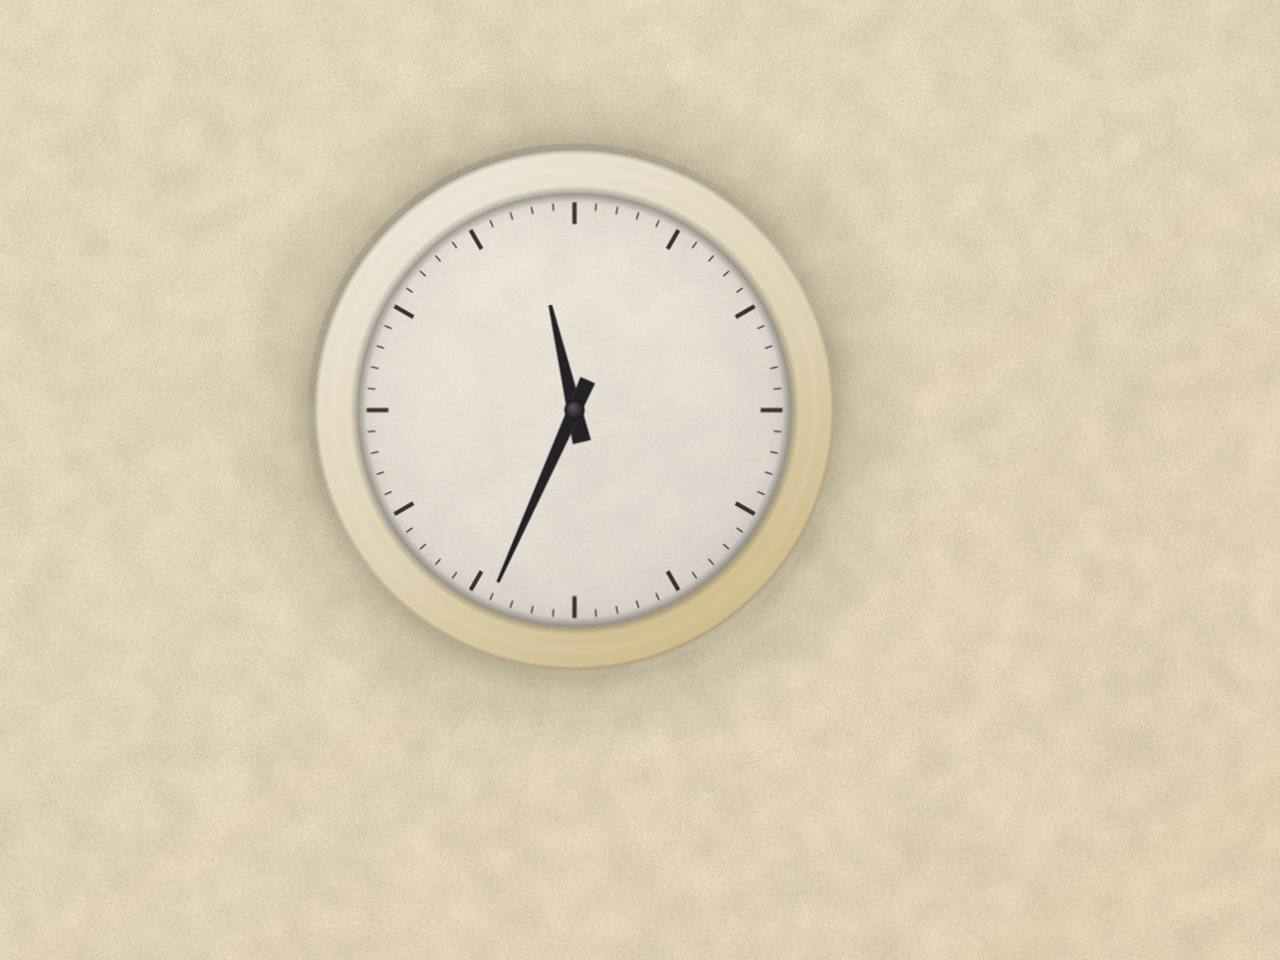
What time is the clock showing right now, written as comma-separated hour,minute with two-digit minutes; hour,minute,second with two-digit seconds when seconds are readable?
11,34
